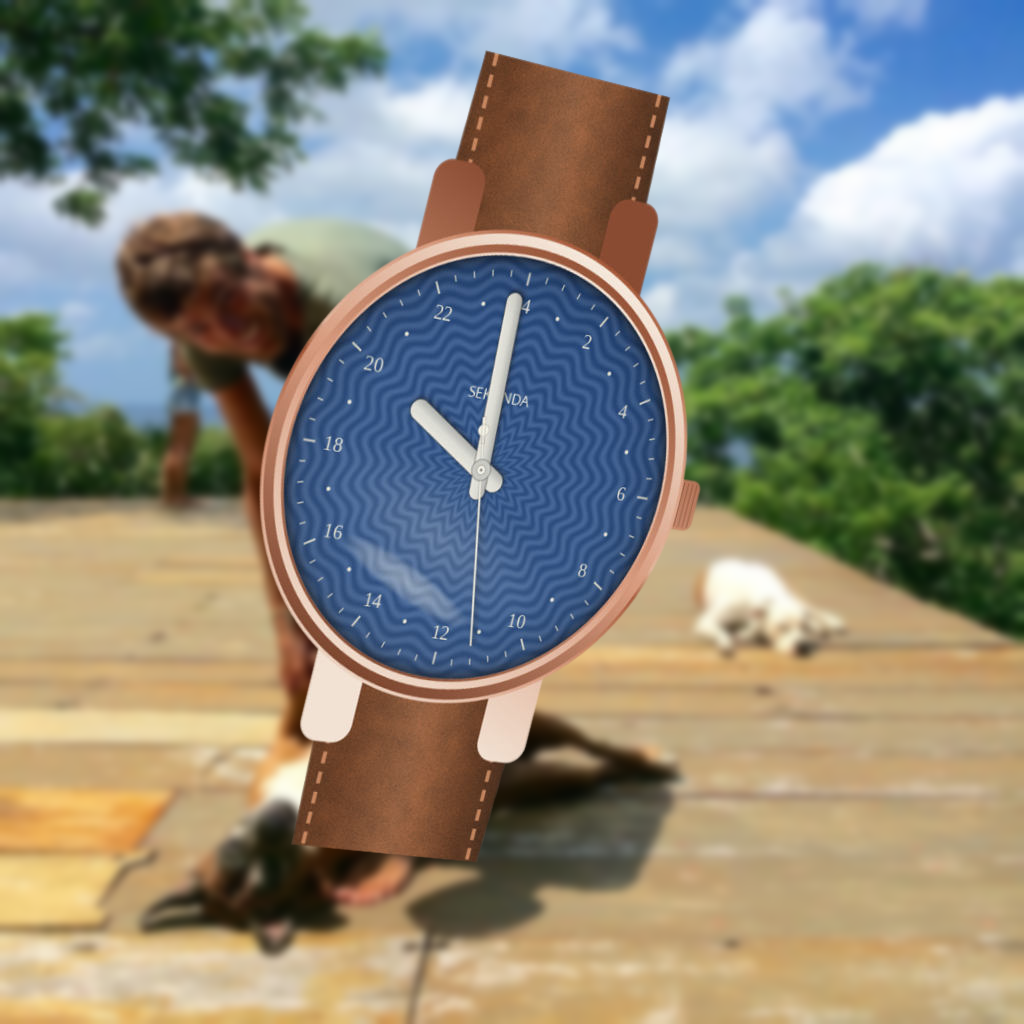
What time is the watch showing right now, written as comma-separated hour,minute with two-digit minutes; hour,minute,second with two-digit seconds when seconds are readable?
19,59,28
